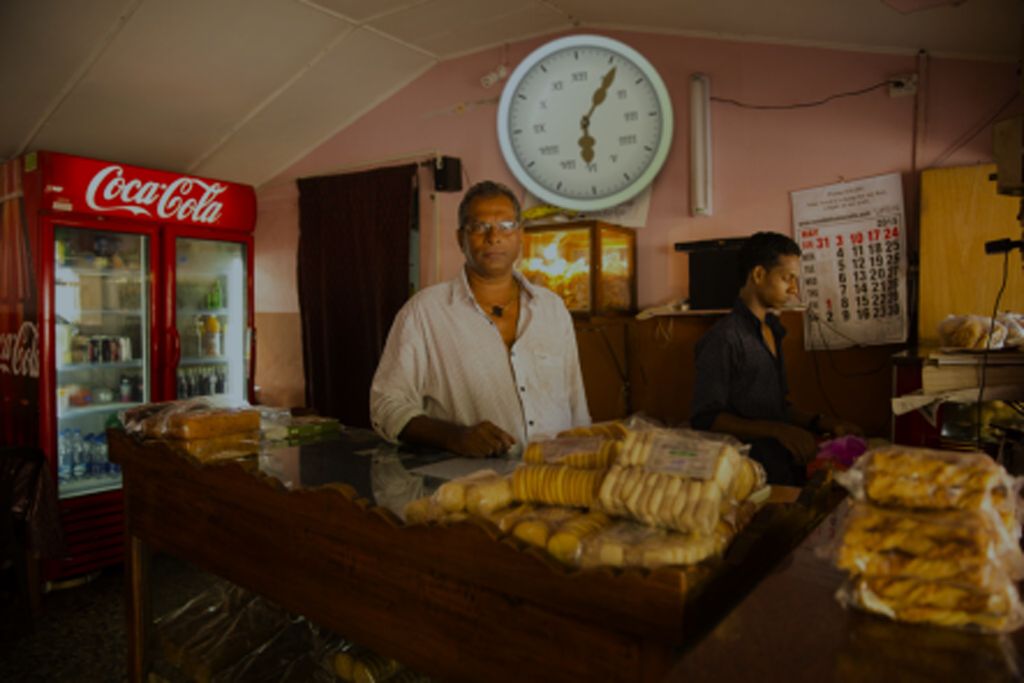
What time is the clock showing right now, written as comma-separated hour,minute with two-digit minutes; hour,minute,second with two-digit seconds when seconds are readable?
6,06
